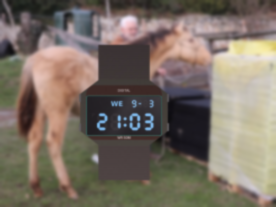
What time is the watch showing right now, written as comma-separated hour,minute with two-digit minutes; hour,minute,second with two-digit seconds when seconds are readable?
21,03
